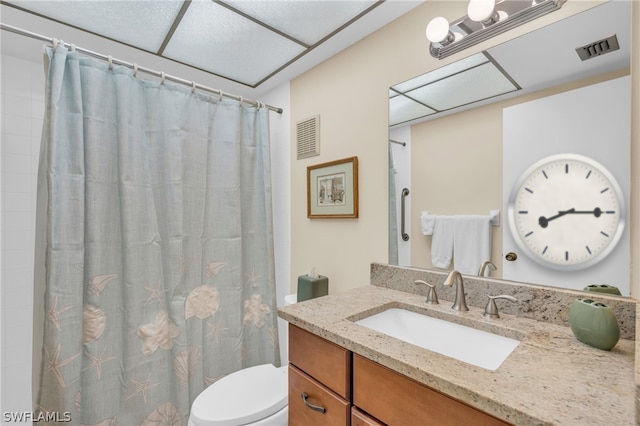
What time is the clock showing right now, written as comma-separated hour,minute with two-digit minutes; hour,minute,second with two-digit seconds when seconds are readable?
8,15
